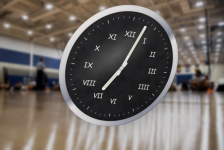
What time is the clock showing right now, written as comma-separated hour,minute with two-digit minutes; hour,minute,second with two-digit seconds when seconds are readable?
7,03
